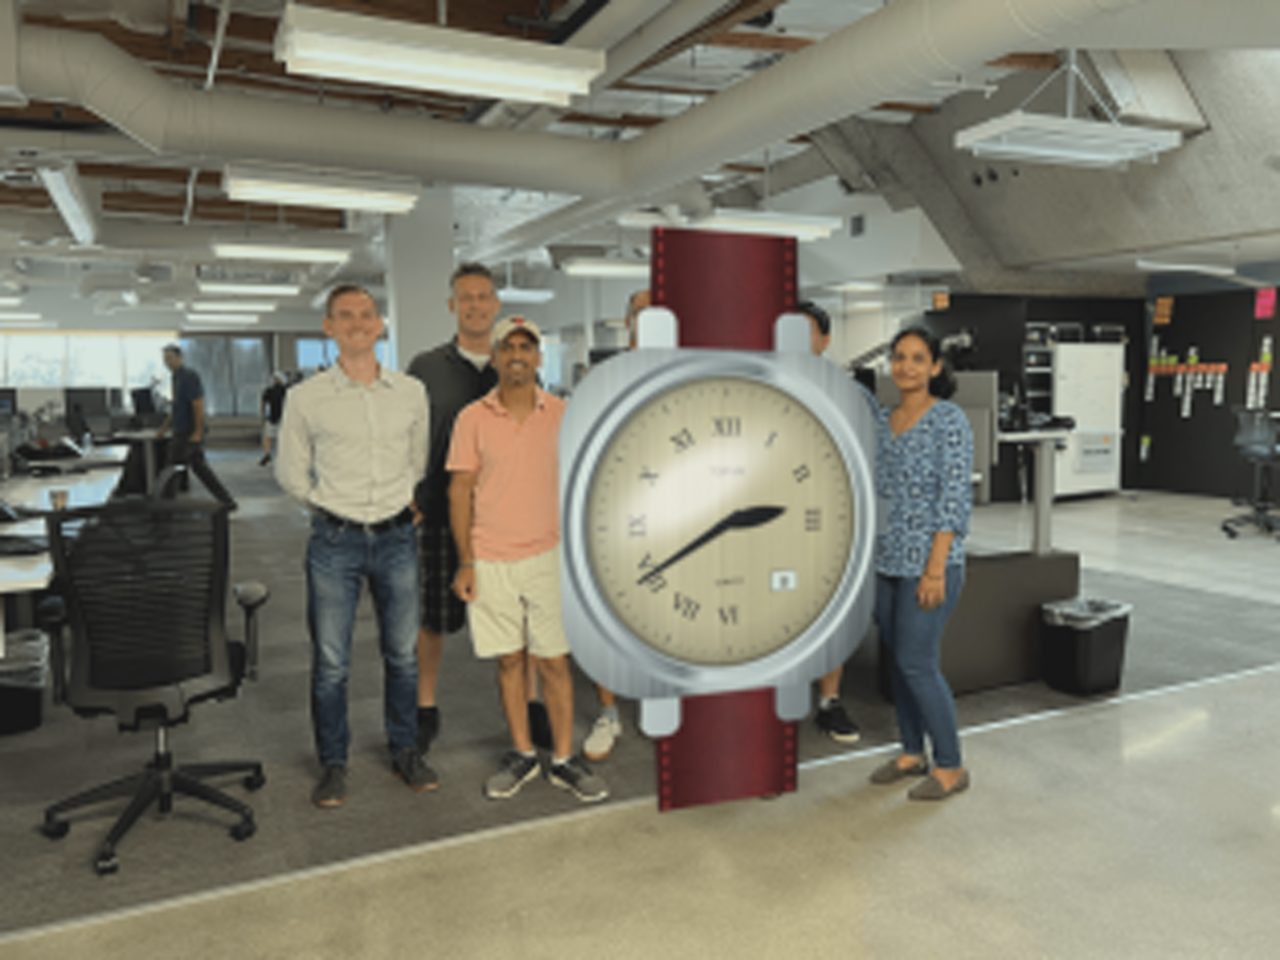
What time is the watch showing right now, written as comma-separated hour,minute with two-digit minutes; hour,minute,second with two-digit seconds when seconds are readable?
2,40
